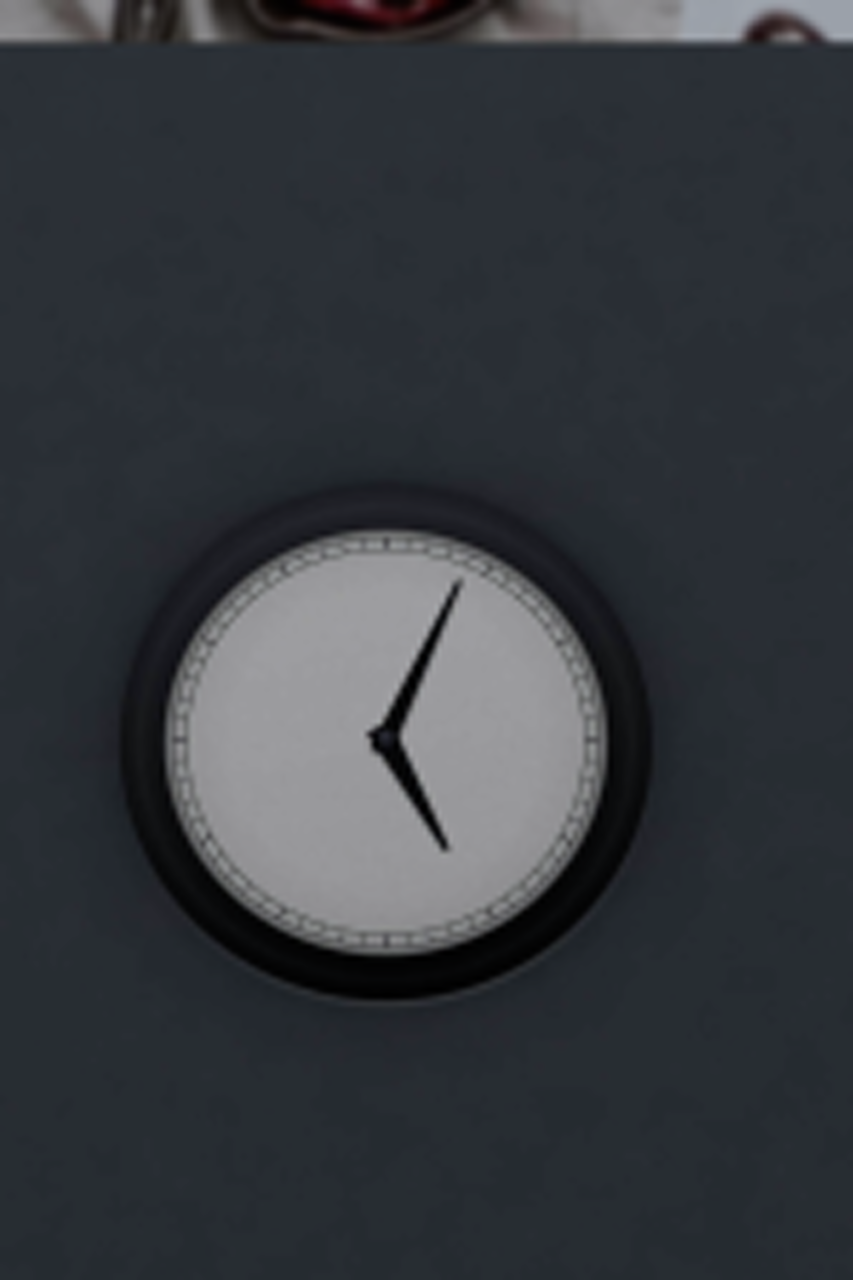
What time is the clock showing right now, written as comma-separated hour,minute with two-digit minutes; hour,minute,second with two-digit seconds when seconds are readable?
5,04
